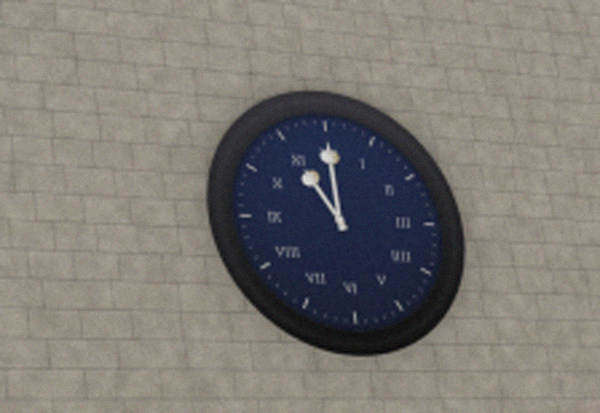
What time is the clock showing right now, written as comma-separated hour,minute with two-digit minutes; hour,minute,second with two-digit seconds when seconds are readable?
11,00
